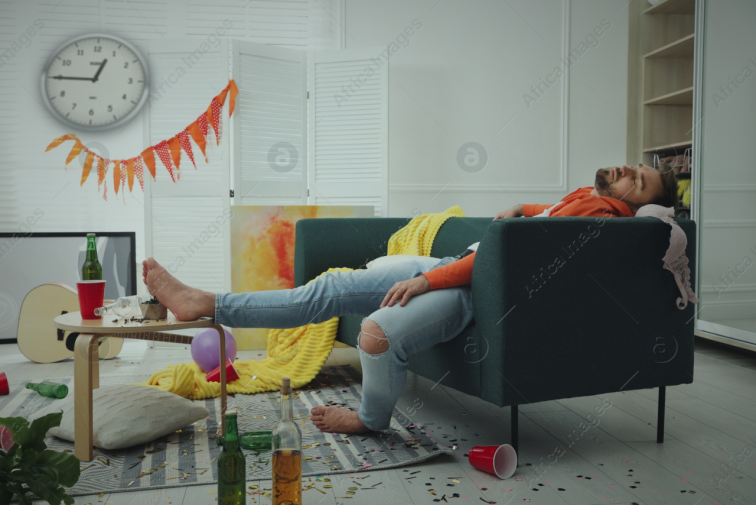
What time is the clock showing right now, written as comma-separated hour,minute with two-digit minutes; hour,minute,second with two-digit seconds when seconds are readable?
12,45
